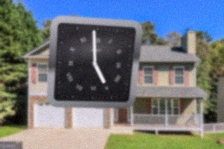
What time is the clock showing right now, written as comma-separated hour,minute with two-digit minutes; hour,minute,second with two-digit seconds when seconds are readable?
4,59
